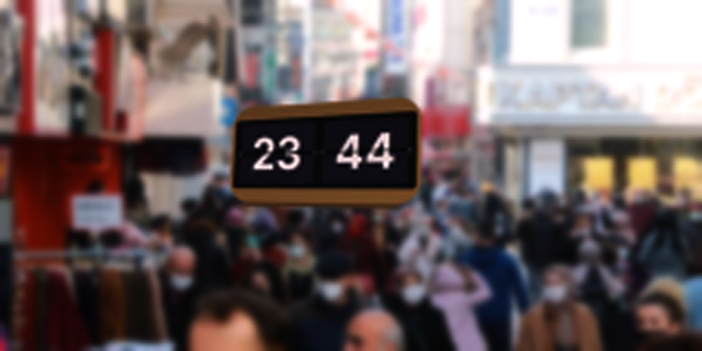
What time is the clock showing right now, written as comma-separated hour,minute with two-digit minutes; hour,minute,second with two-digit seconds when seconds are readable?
23,44
